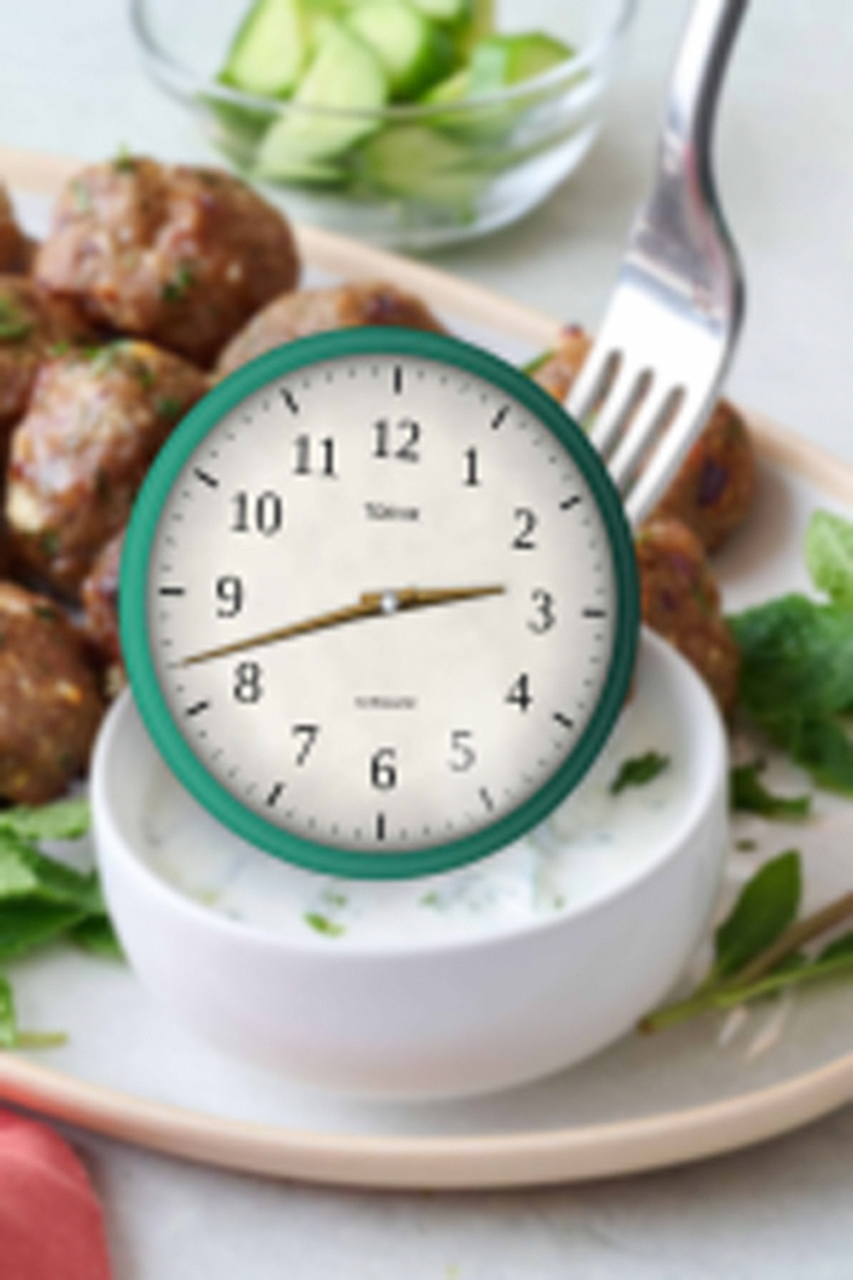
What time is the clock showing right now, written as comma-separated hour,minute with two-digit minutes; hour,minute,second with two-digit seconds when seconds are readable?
2,42
